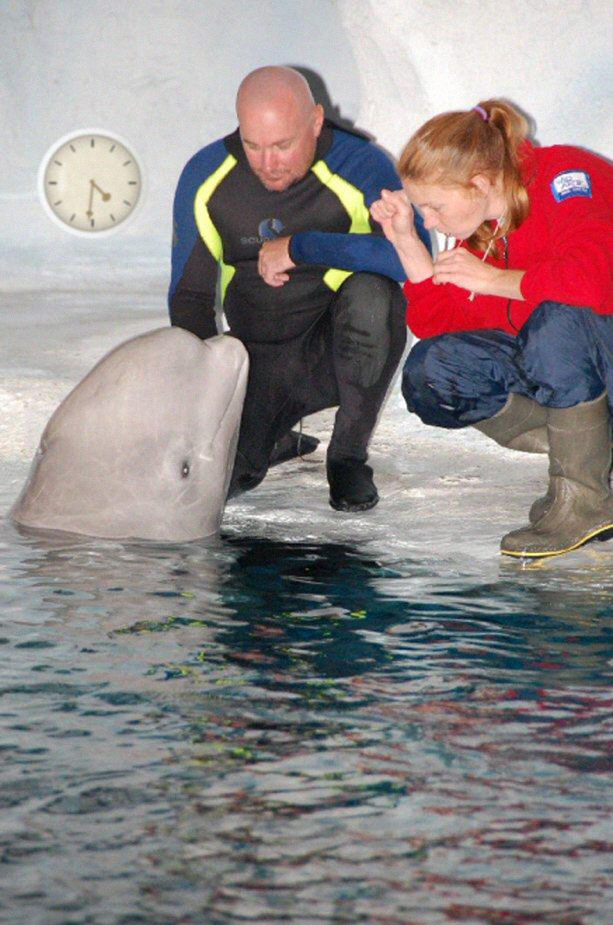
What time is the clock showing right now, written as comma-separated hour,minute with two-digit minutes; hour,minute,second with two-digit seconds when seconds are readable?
4,31
